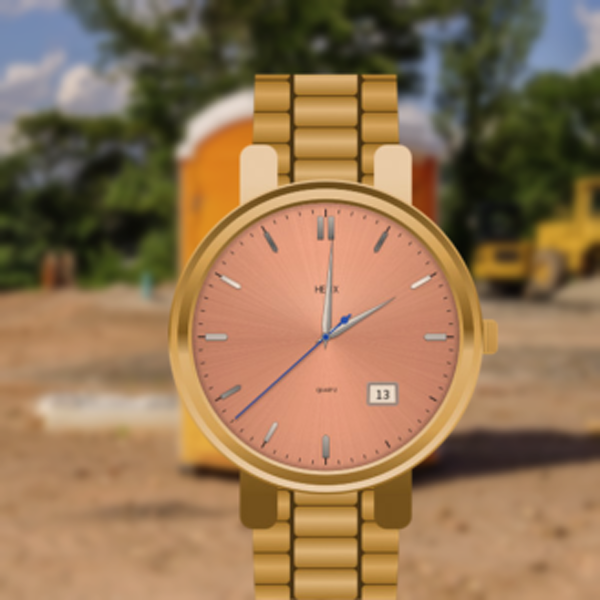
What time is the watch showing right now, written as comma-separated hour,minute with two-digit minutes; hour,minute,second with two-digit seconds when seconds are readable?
2,00,38
